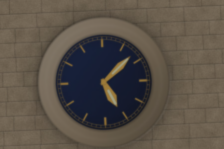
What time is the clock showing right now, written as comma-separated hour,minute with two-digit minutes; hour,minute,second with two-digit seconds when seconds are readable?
5,08
